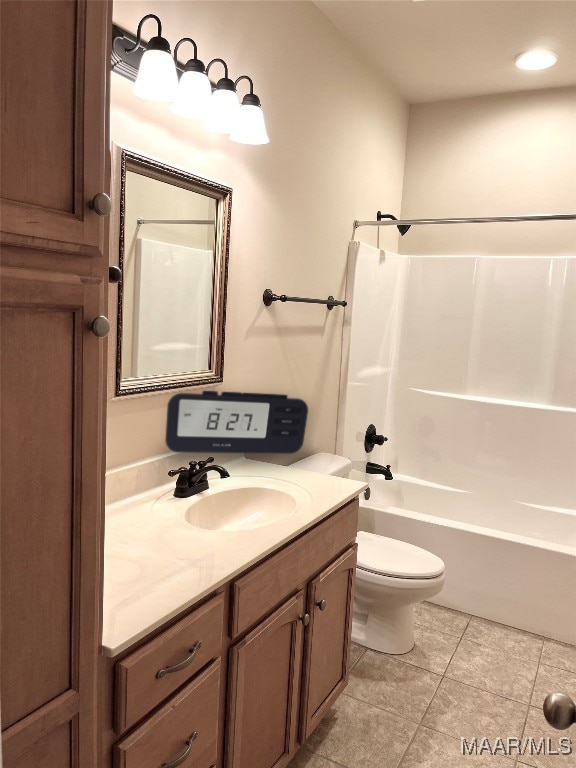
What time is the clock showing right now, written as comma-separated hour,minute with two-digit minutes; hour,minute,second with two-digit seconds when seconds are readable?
8,27
